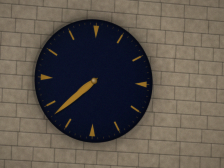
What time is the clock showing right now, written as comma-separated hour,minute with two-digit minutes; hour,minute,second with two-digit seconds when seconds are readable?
7,38
